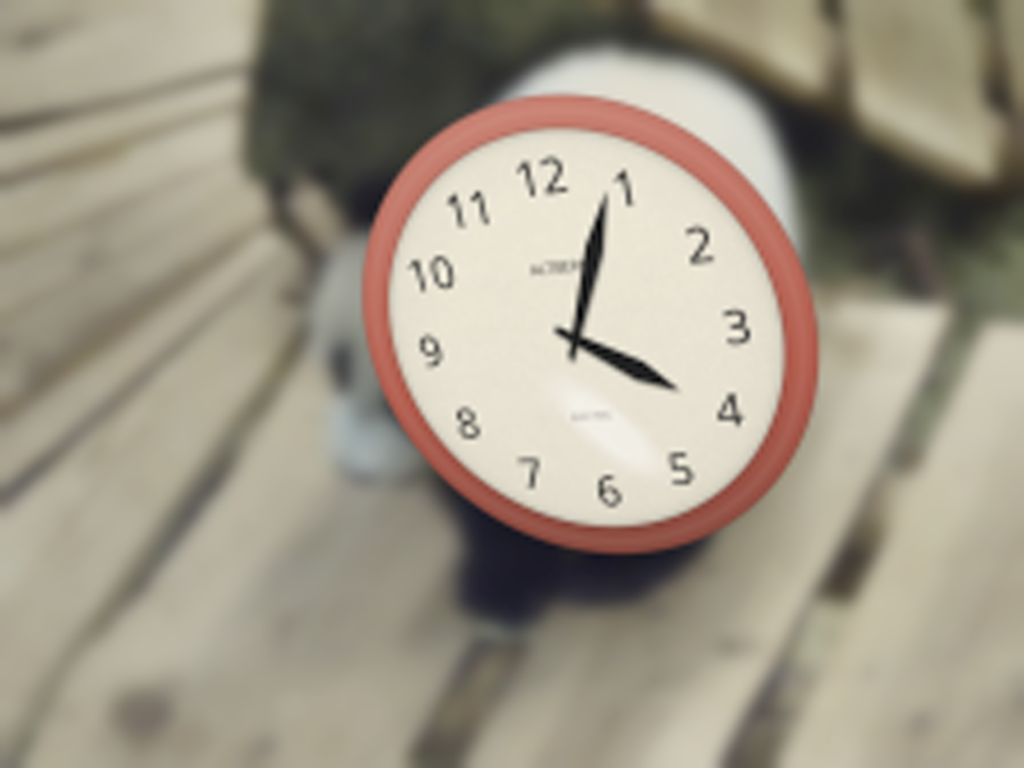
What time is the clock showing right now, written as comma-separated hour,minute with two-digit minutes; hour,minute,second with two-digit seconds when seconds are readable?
4,04
